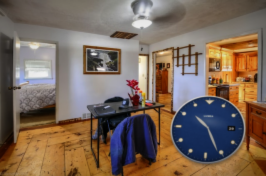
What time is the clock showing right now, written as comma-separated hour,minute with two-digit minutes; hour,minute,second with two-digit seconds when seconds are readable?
10,26
